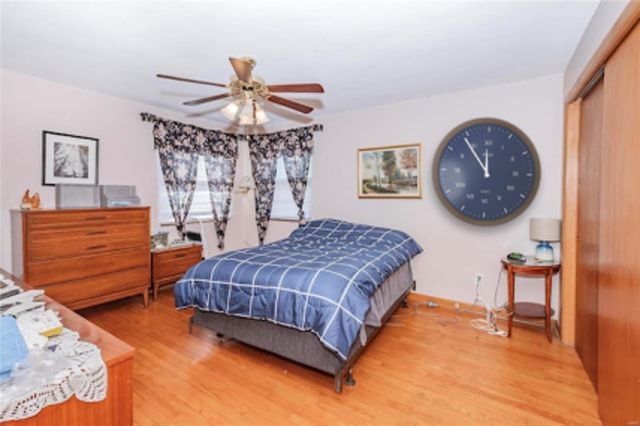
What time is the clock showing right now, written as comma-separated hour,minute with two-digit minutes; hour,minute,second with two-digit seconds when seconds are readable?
11,54
